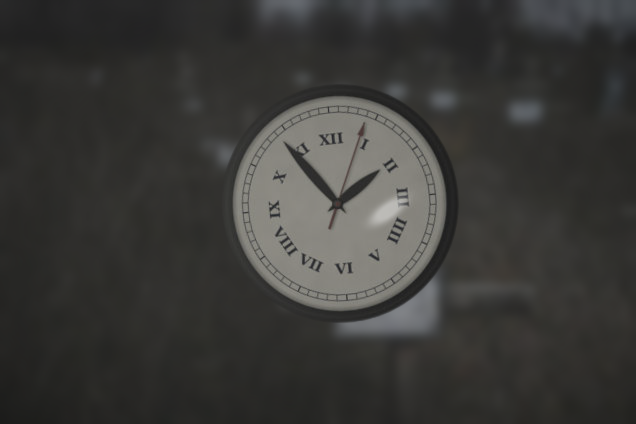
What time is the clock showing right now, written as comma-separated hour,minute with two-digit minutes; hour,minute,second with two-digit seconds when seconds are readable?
1,54,04
